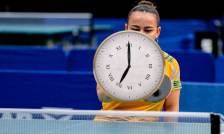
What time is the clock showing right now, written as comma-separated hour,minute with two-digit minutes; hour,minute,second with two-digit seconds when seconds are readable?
7,00
